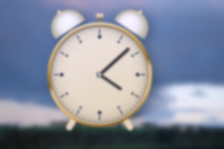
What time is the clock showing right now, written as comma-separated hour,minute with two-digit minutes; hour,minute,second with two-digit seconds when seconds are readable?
4,08
